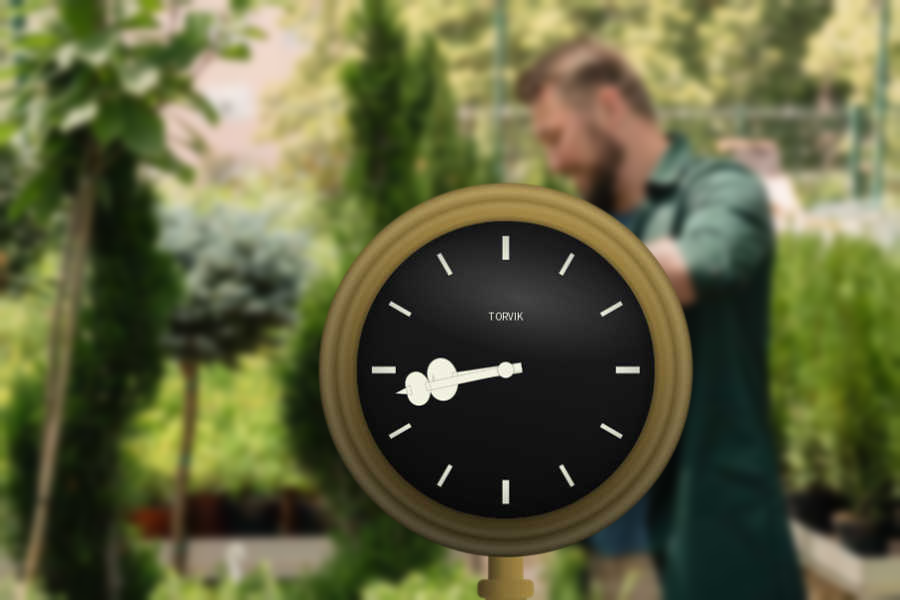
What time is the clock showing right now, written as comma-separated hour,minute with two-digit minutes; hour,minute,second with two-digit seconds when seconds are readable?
8,43
